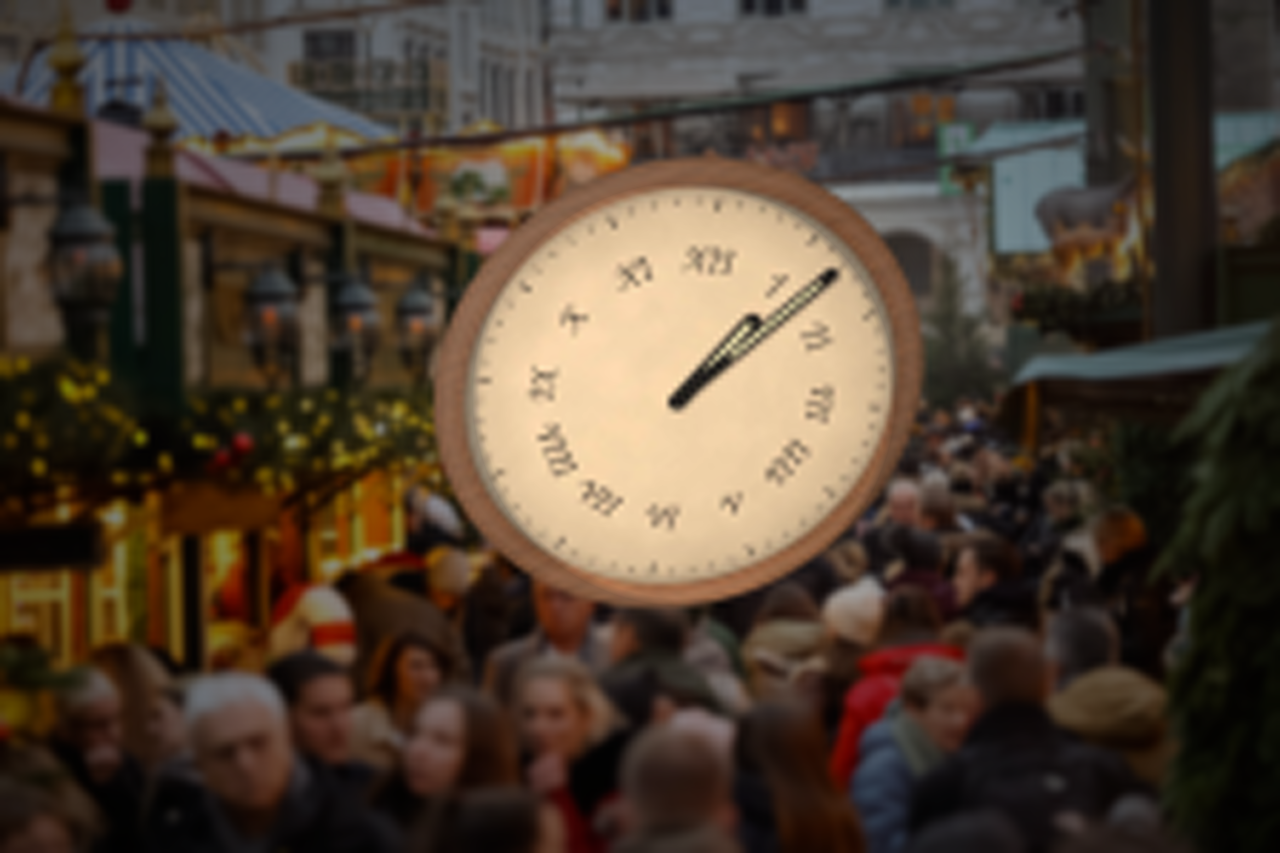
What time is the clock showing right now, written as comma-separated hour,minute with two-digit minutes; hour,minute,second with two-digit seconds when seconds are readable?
1,07
